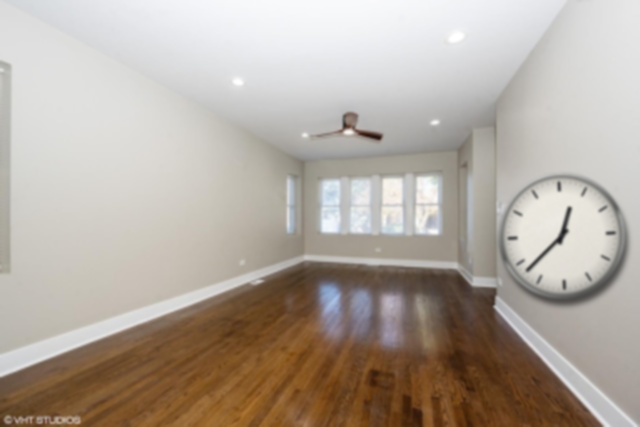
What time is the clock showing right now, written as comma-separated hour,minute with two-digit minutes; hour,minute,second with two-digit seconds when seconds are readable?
12,38
